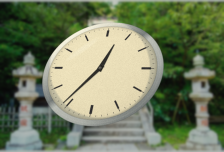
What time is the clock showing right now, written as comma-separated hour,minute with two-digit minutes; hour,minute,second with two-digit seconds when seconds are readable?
12,36
